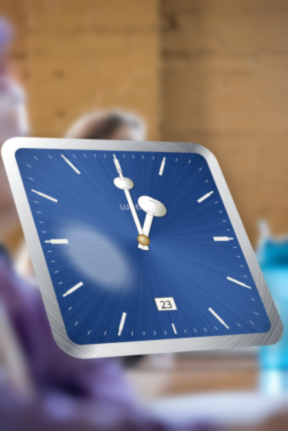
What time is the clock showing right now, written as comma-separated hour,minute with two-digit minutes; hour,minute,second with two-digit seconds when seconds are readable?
1,00
